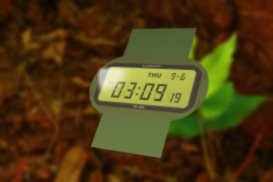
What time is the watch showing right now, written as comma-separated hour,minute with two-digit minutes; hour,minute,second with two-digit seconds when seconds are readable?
3,09
